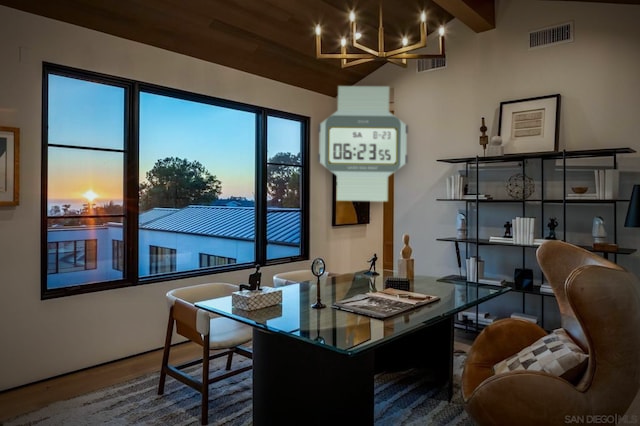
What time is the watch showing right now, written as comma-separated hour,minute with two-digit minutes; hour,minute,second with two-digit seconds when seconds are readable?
6,23,55
